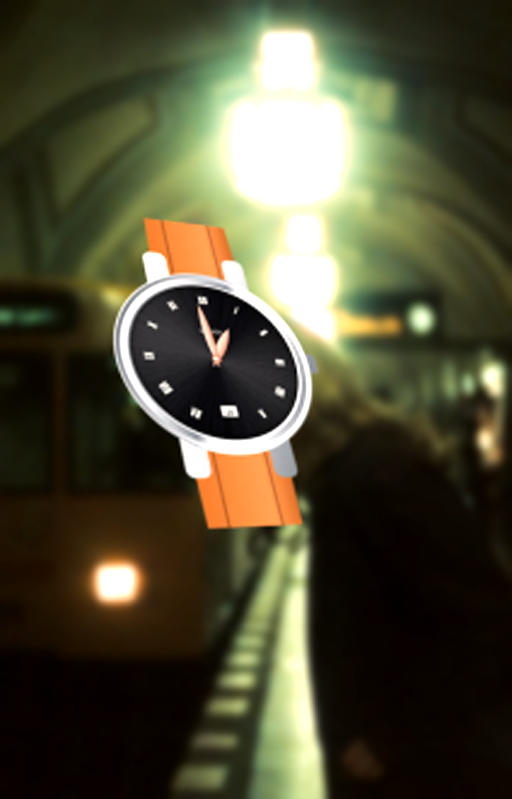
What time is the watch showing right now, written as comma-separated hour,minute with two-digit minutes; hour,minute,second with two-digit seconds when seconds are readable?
12,59
